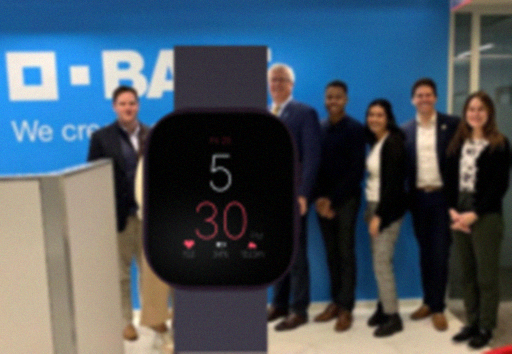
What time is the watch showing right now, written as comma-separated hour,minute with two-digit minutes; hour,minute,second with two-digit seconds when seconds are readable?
5,30
